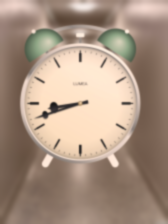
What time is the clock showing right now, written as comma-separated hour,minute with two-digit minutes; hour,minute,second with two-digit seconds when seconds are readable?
8,42
